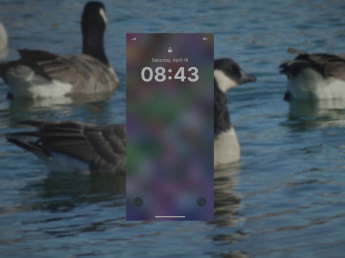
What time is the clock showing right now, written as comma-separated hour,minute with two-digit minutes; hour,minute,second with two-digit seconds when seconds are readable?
8,43
